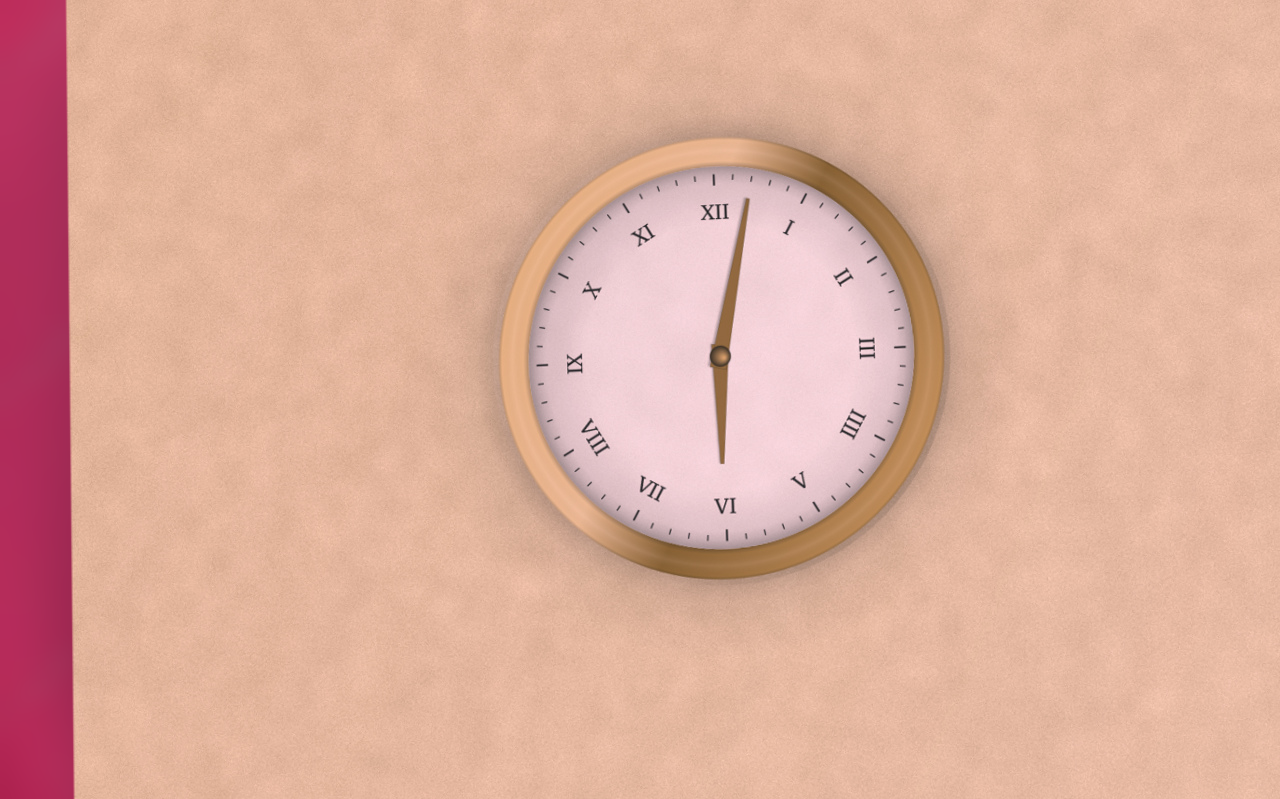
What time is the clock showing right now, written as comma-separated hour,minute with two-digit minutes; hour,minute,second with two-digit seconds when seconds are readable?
6,02
